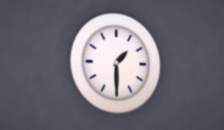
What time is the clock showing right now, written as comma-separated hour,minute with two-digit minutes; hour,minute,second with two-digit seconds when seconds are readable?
1,30
